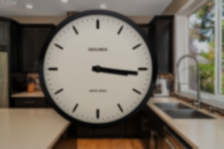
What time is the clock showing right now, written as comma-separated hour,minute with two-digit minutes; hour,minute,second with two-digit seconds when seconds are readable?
3,16
